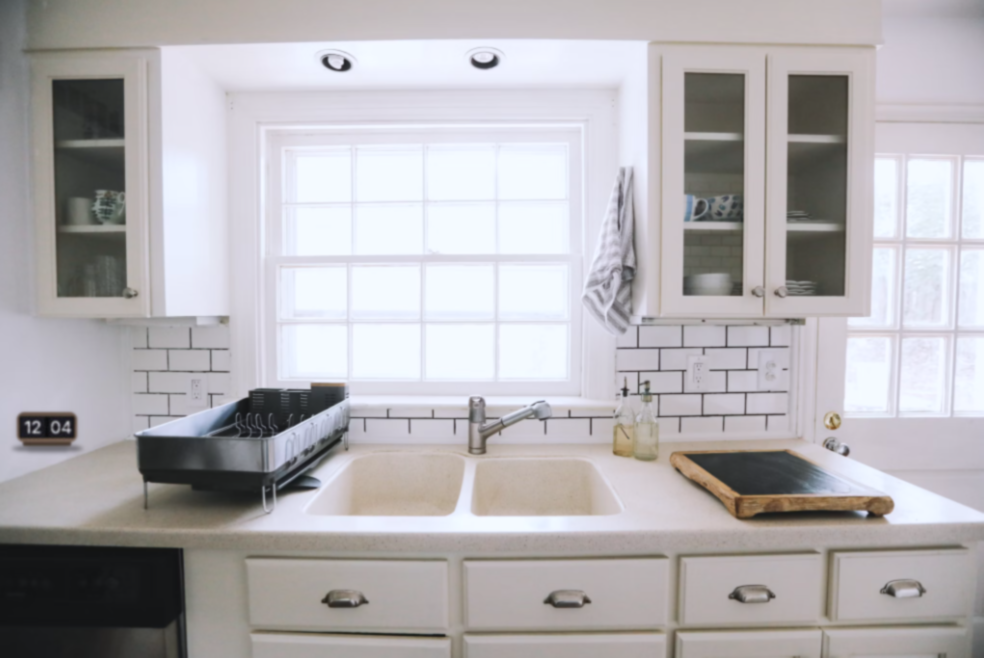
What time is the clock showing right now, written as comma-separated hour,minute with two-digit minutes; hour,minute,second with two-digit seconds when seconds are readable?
12,04
